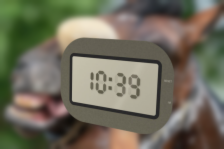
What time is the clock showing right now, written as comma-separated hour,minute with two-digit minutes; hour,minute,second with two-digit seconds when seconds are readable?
10,39
